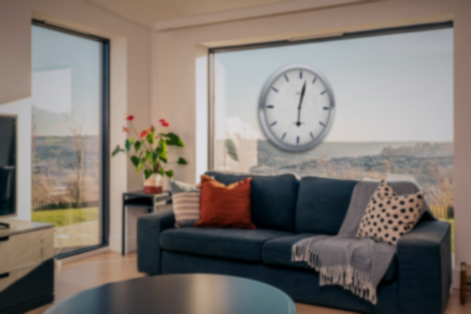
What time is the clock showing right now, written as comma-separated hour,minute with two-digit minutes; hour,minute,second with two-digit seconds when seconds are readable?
6,02
